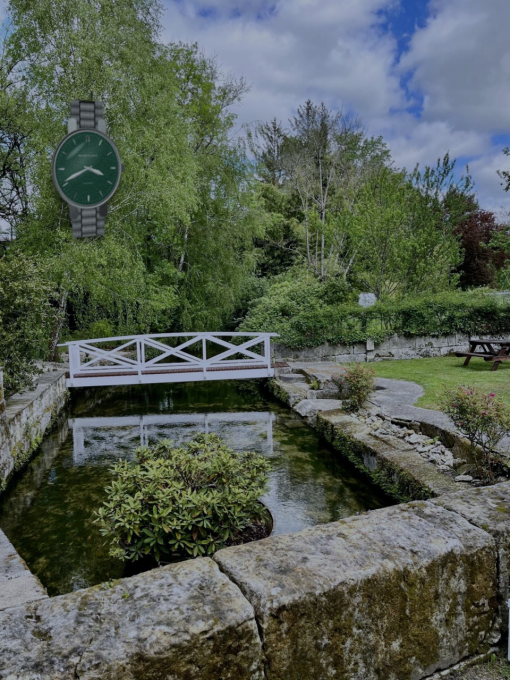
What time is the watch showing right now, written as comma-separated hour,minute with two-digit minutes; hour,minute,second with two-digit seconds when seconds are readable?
3,41
